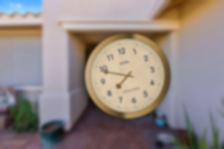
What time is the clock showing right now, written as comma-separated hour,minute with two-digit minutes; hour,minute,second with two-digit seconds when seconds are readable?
7,49
